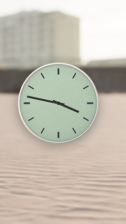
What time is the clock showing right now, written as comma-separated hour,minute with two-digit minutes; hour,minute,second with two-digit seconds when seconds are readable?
3,47
